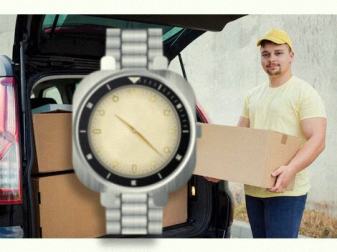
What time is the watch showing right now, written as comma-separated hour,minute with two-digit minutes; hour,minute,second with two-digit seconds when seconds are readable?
10,22
